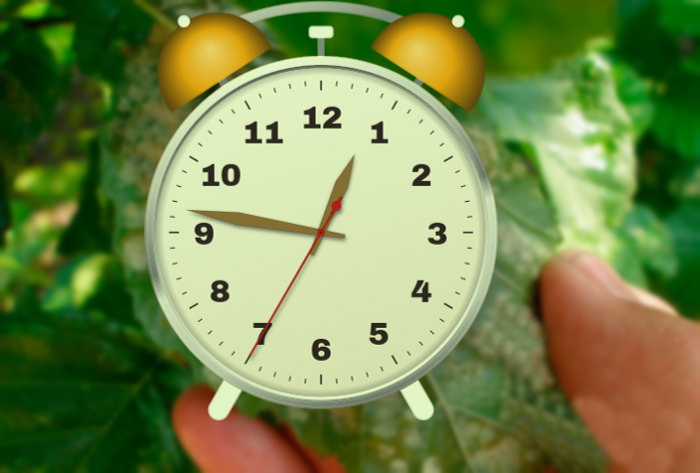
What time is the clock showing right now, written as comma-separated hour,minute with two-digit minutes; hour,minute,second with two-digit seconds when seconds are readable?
12,46,35
